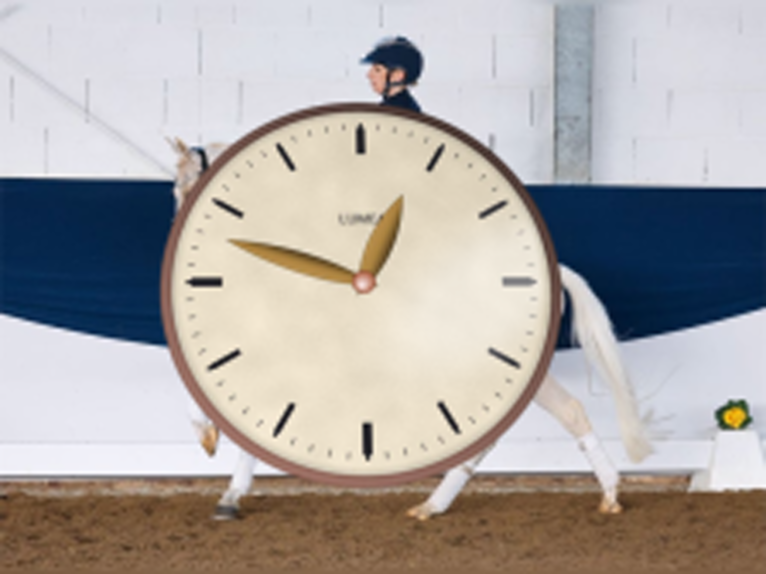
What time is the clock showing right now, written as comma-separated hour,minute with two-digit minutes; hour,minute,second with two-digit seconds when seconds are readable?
12,48
